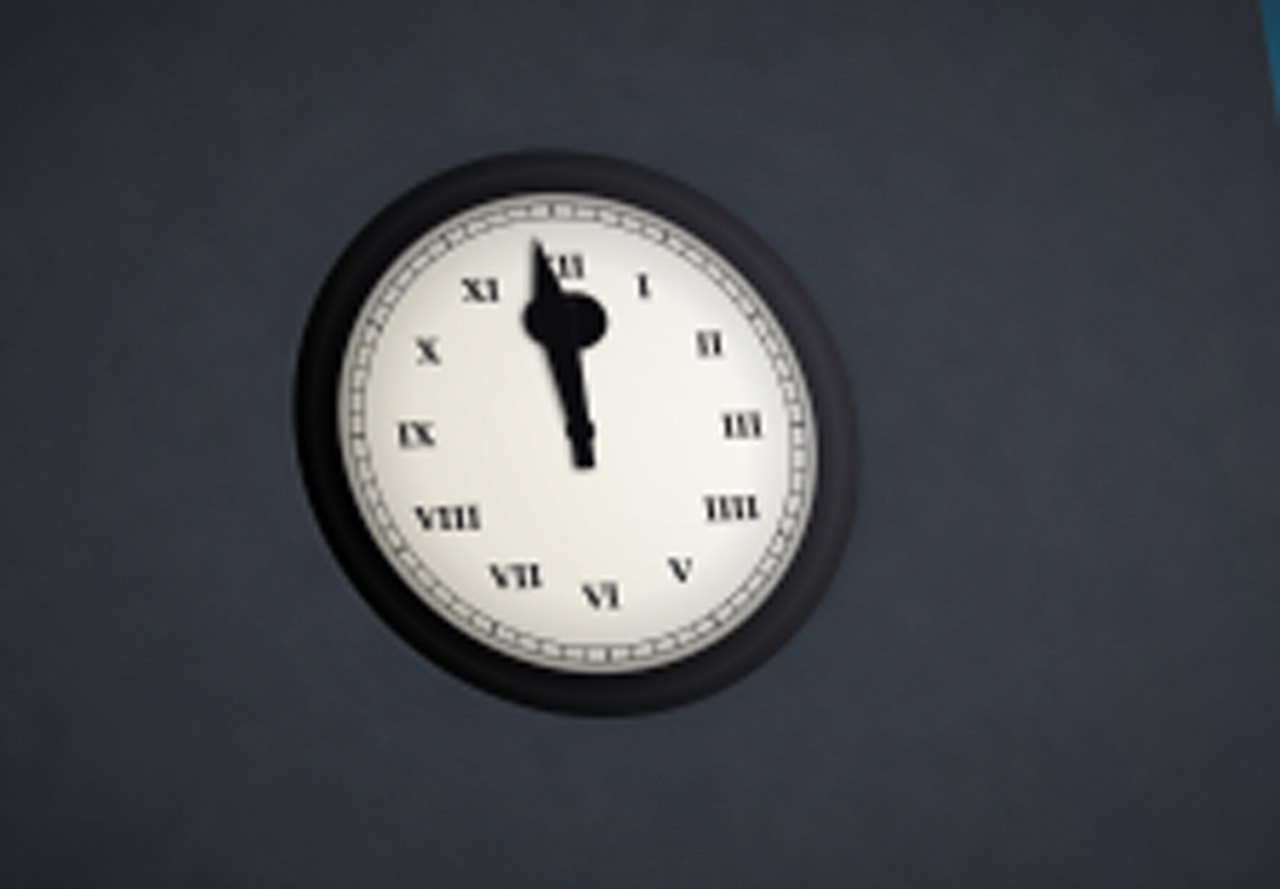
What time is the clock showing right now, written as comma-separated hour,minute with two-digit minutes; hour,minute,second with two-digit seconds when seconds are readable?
11,59
